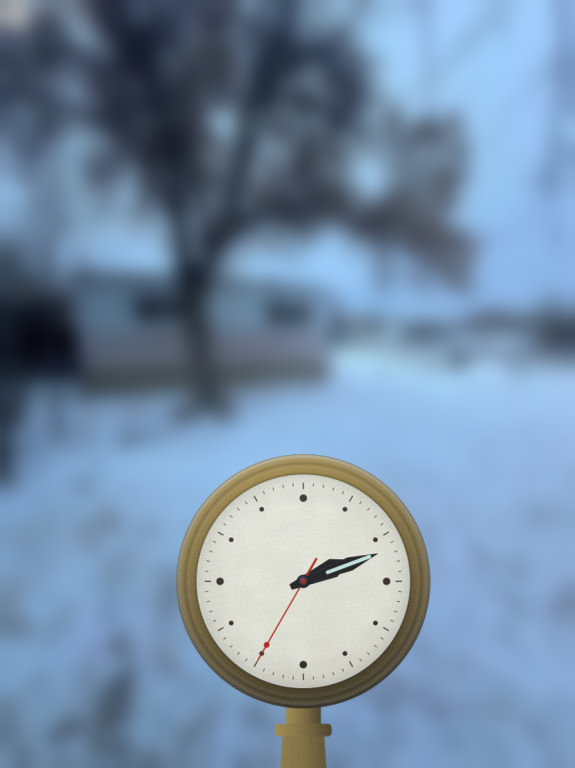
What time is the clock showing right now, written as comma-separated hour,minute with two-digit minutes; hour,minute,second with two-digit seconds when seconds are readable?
2,11,35
